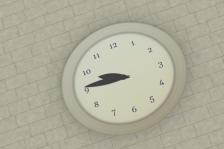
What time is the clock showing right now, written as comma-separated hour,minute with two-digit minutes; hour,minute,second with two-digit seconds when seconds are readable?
9,46
